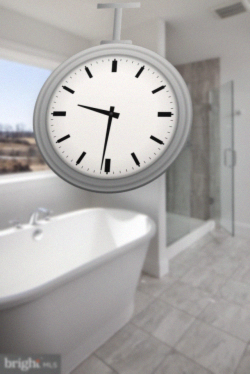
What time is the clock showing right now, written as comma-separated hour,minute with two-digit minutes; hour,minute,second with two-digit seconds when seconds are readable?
9,31
